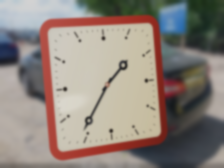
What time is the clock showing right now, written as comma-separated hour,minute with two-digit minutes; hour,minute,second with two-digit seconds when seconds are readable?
1,36
